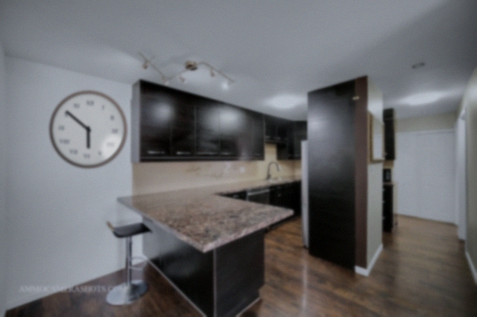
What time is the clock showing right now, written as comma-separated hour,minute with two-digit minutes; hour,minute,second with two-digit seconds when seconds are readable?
5,51
